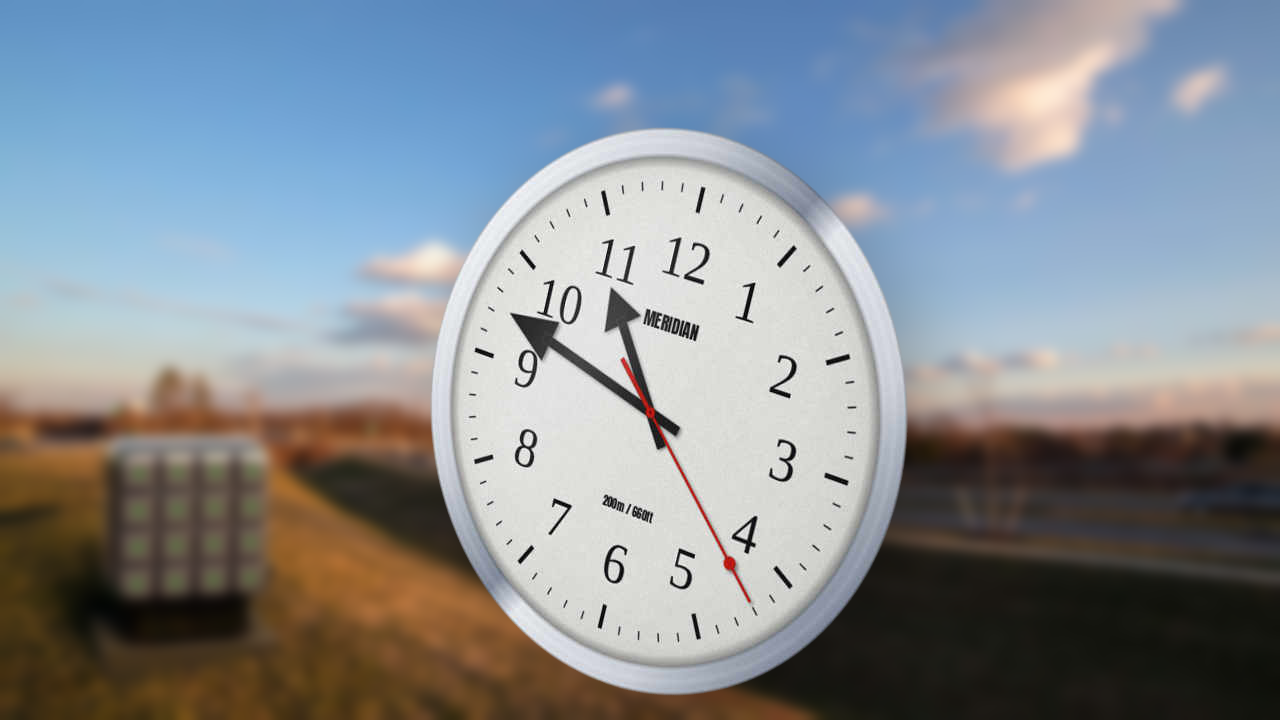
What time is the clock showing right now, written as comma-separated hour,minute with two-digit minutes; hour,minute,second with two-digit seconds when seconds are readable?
10,47,22
